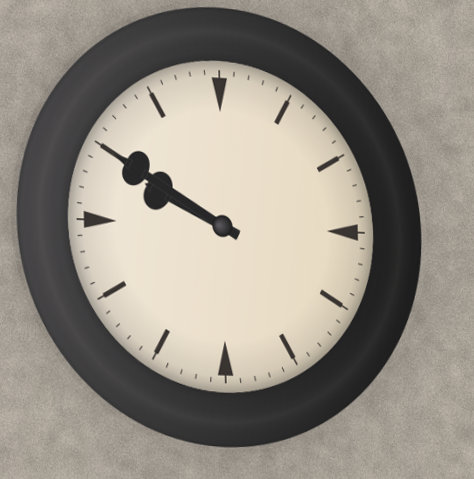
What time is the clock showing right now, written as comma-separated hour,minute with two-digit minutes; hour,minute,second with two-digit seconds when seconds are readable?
9,50
